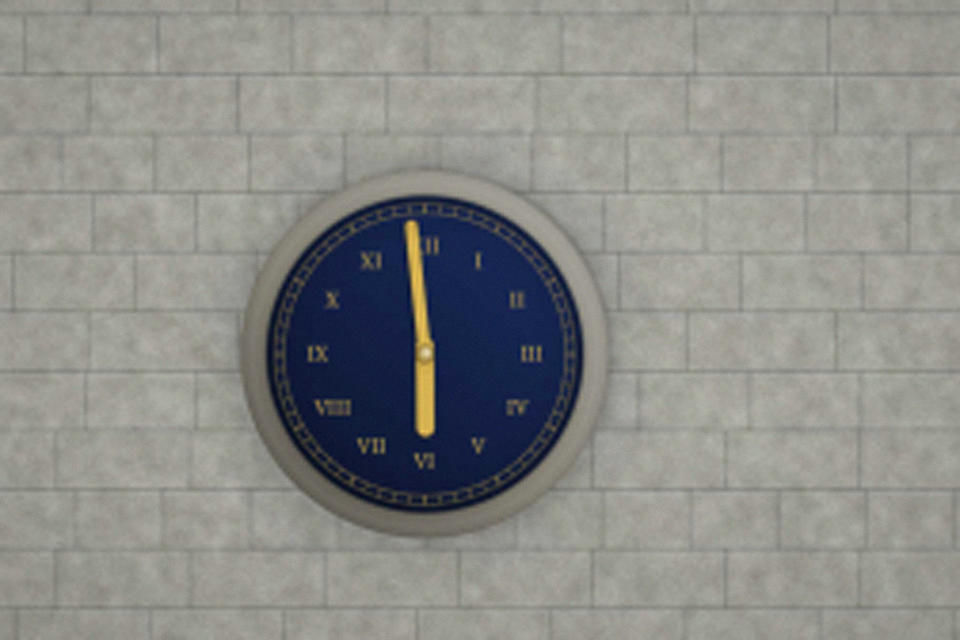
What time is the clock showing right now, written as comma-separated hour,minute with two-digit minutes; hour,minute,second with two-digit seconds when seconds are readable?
5,59
